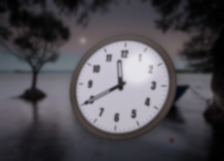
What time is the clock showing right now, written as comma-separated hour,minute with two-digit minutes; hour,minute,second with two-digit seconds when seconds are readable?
11,40
